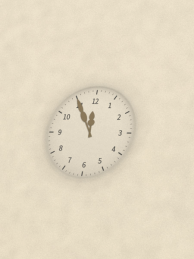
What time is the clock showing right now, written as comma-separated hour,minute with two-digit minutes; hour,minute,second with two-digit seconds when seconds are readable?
11,55
